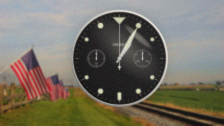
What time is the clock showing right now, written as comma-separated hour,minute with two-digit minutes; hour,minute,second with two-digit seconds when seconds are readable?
1,05
